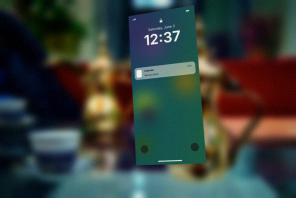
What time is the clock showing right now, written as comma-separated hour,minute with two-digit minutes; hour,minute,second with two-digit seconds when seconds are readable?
12,37
